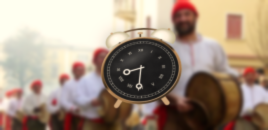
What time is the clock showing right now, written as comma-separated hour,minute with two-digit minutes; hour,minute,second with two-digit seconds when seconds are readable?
8,31
